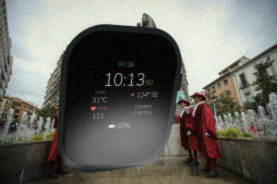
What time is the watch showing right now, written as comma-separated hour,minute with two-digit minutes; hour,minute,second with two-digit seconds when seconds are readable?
10,13
